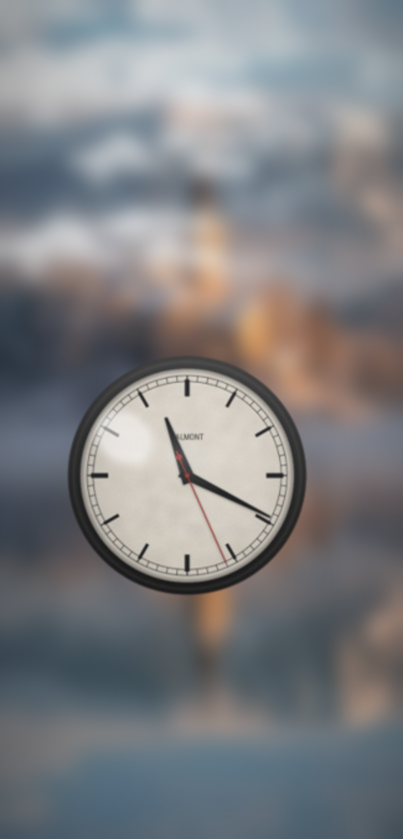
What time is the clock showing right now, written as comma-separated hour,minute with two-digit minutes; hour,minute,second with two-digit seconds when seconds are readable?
11,19,26
